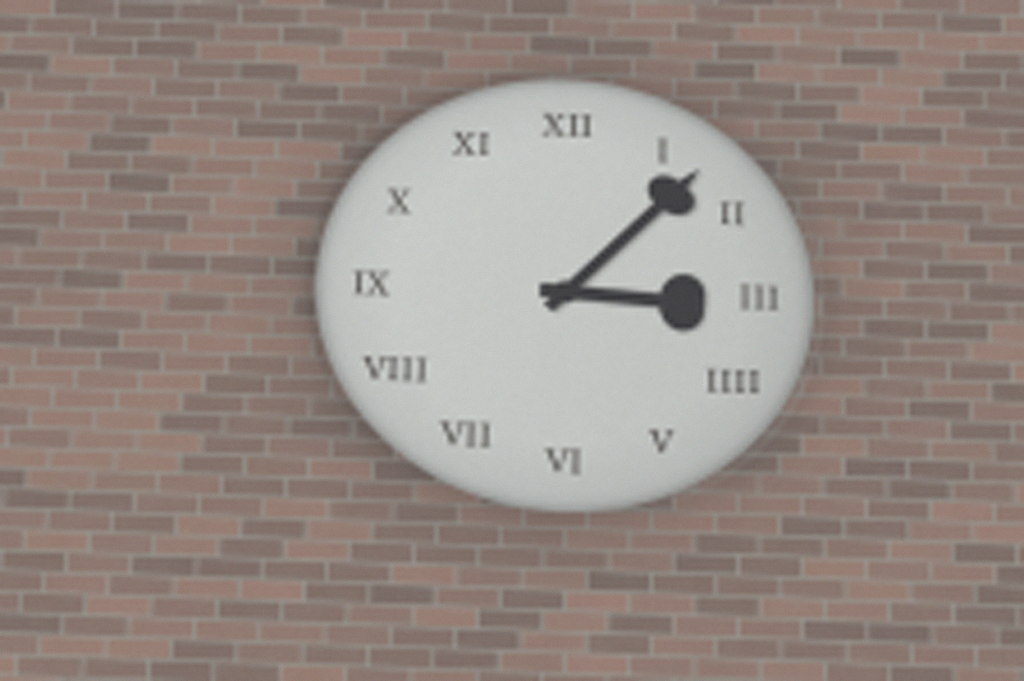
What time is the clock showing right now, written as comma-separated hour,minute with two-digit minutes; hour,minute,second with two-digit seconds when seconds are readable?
3,07
